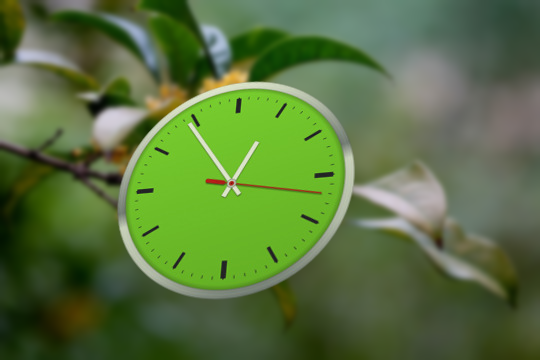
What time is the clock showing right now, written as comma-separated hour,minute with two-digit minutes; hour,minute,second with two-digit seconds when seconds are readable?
12,54,17
